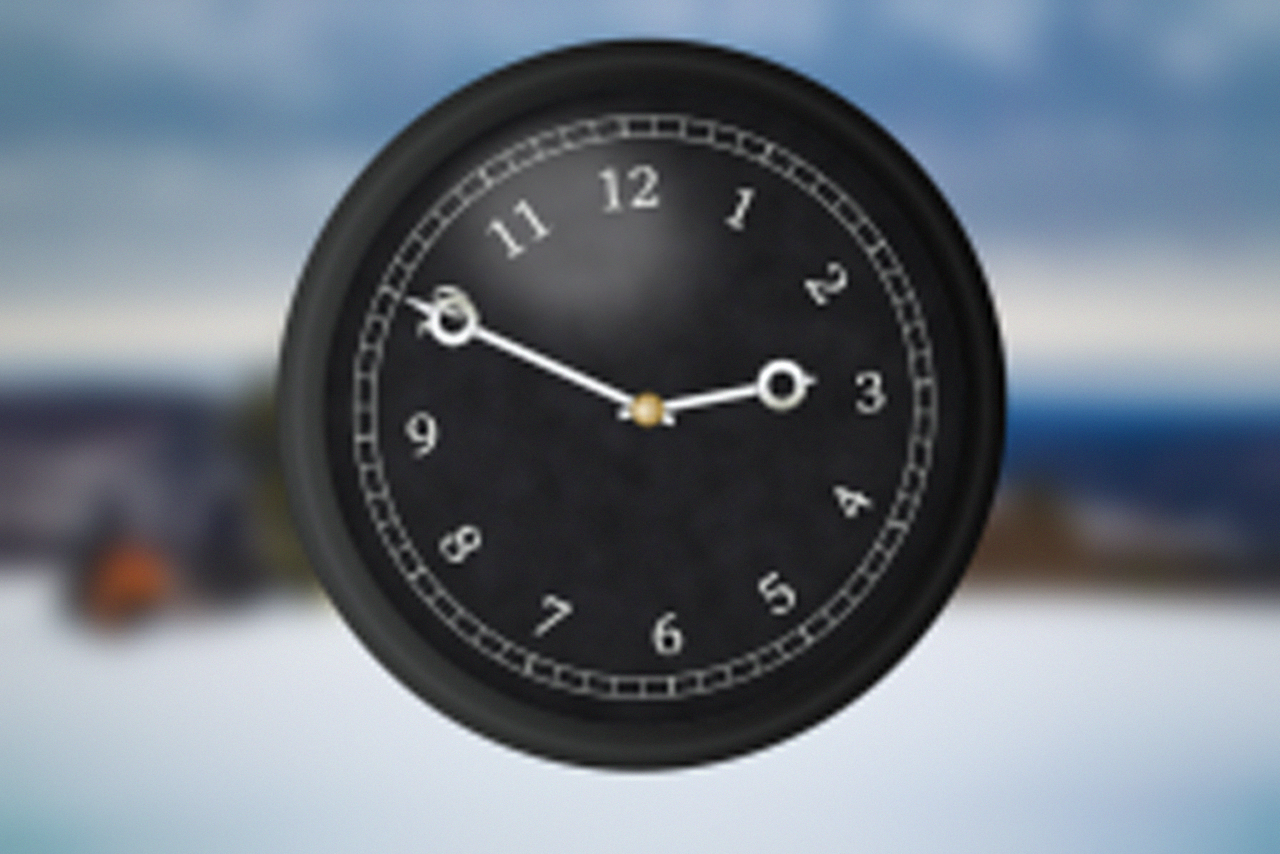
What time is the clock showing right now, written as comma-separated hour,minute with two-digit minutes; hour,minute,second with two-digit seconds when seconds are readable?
2,50
